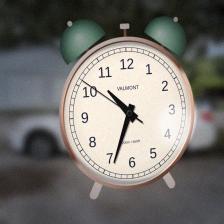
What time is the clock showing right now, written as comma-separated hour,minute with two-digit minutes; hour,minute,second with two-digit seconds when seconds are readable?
10,33,51
